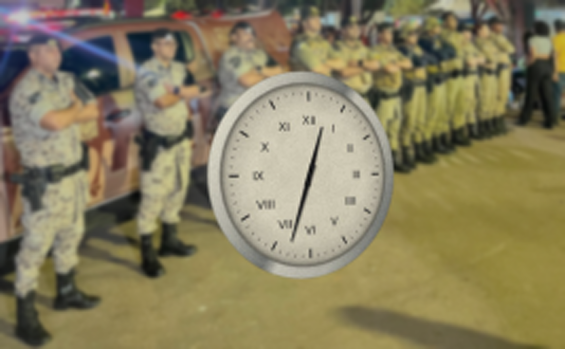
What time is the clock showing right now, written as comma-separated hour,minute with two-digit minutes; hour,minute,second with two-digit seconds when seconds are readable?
12,33
